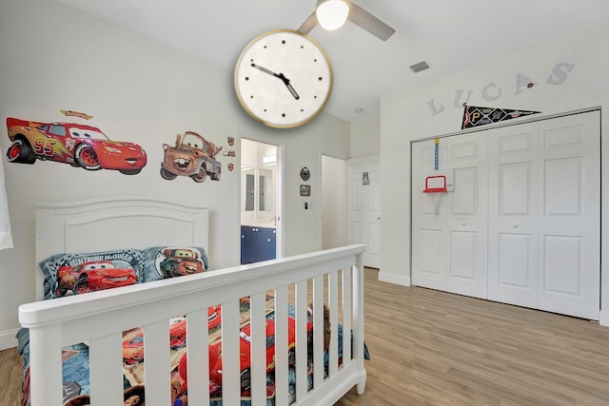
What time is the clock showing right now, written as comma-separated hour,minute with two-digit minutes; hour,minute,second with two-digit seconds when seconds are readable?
4,49
